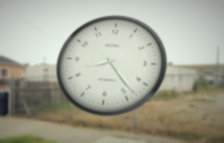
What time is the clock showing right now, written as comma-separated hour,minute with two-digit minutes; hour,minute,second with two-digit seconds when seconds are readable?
8,23
